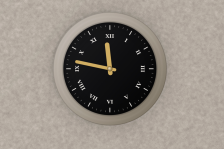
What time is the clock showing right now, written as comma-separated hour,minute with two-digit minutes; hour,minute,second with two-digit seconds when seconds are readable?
11,47
